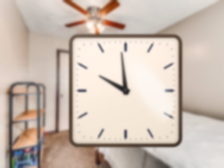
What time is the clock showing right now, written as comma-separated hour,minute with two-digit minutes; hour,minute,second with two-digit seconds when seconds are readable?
9,59
